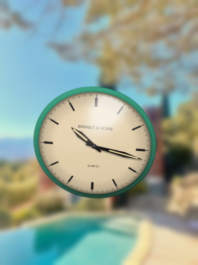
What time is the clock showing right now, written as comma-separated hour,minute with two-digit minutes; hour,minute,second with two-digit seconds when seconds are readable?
10,17
